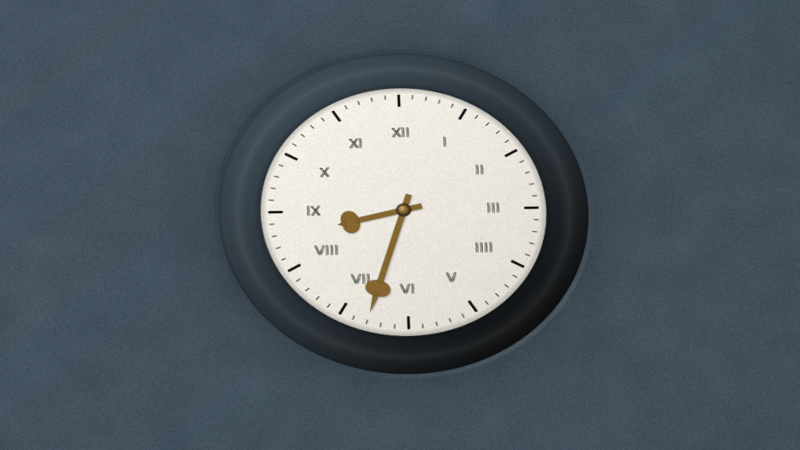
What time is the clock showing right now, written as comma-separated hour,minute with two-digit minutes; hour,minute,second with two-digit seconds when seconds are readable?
8,33
